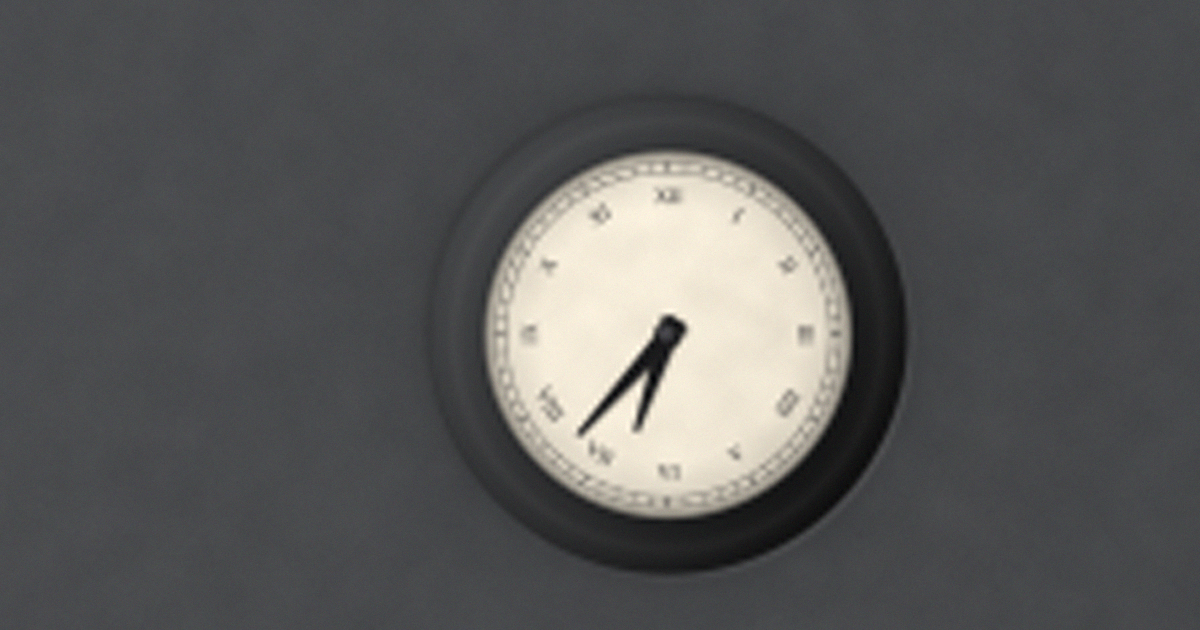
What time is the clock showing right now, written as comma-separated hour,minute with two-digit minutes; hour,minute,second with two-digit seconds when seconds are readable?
6,37
